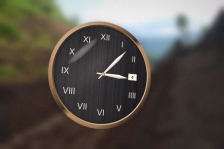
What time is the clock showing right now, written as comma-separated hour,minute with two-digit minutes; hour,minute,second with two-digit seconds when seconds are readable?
3,07
